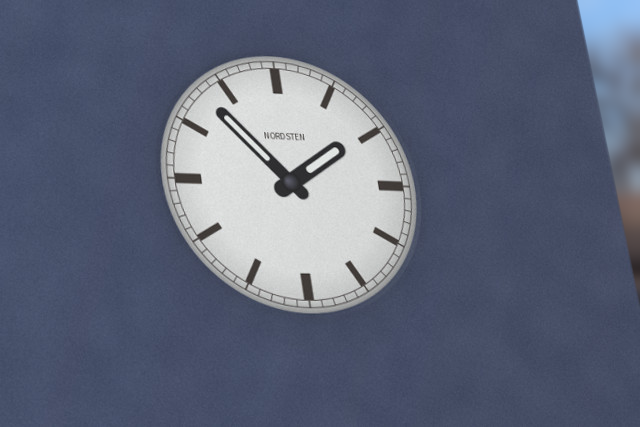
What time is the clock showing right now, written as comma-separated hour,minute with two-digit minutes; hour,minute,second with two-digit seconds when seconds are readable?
1,53
